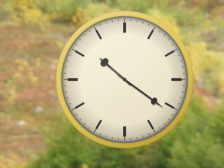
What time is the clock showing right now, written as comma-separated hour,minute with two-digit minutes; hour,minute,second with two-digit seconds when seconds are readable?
10,21
